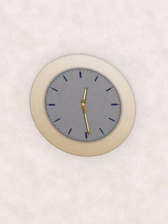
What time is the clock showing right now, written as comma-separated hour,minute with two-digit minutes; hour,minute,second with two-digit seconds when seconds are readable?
12,29
